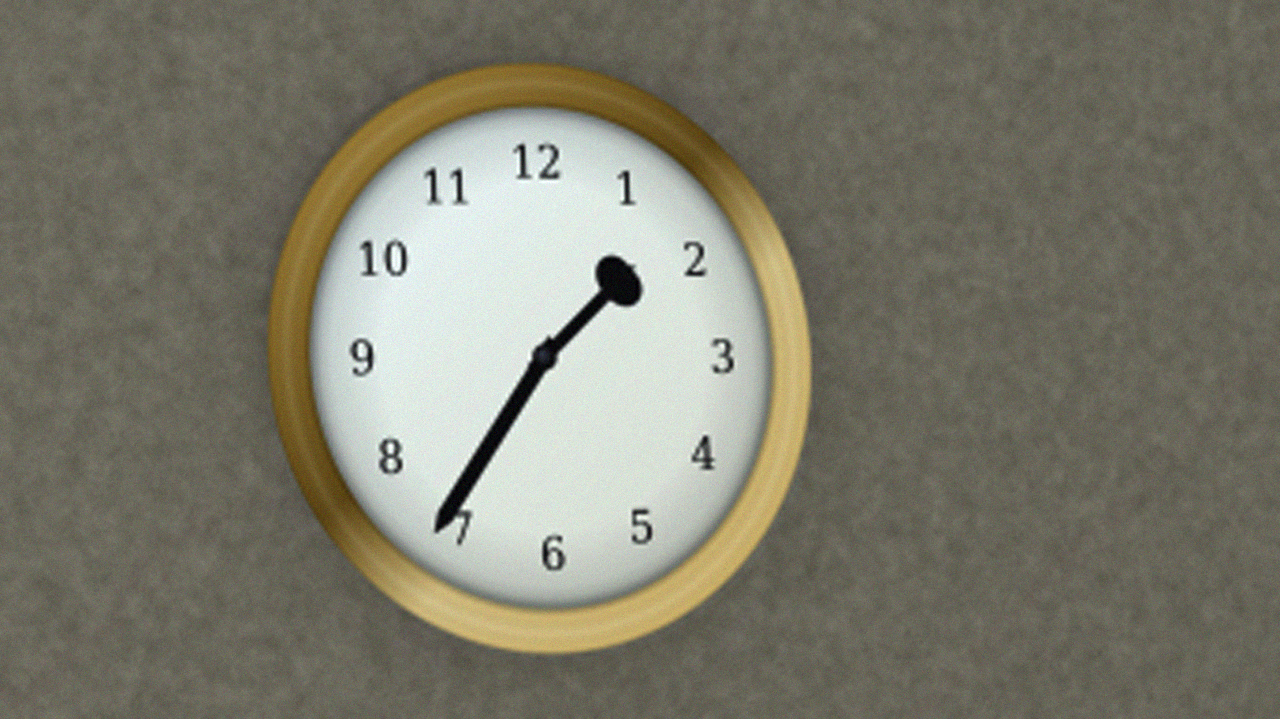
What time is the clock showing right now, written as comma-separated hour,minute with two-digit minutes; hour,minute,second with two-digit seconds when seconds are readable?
1,36
